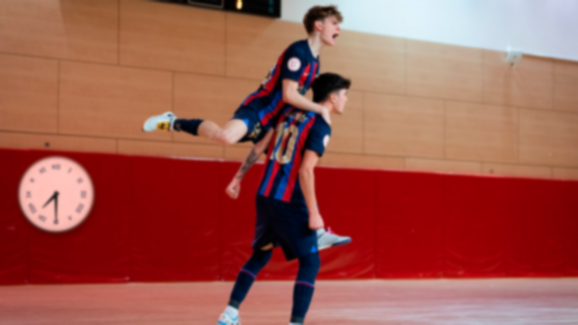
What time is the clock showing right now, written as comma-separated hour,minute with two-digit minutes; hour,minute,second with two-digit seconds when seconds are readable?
7,30
